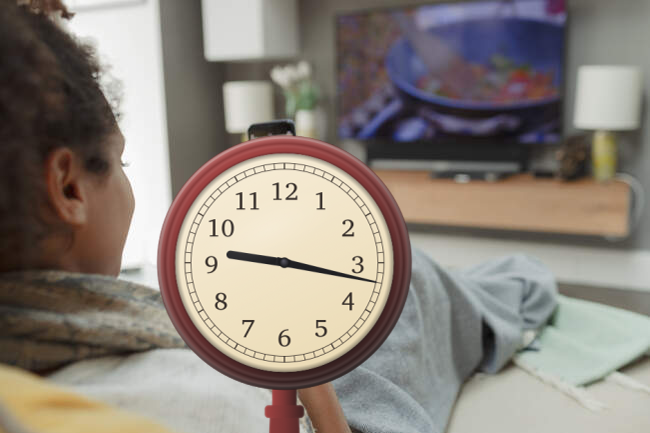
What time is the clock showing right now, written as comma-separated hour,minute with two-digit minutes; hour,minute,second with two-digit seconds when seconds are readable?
9,17
